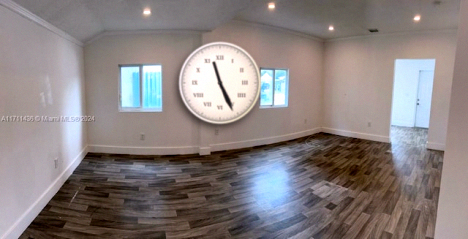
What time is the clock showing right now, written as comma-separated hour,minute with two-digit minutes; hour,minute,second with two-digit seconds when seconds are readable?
11,26
